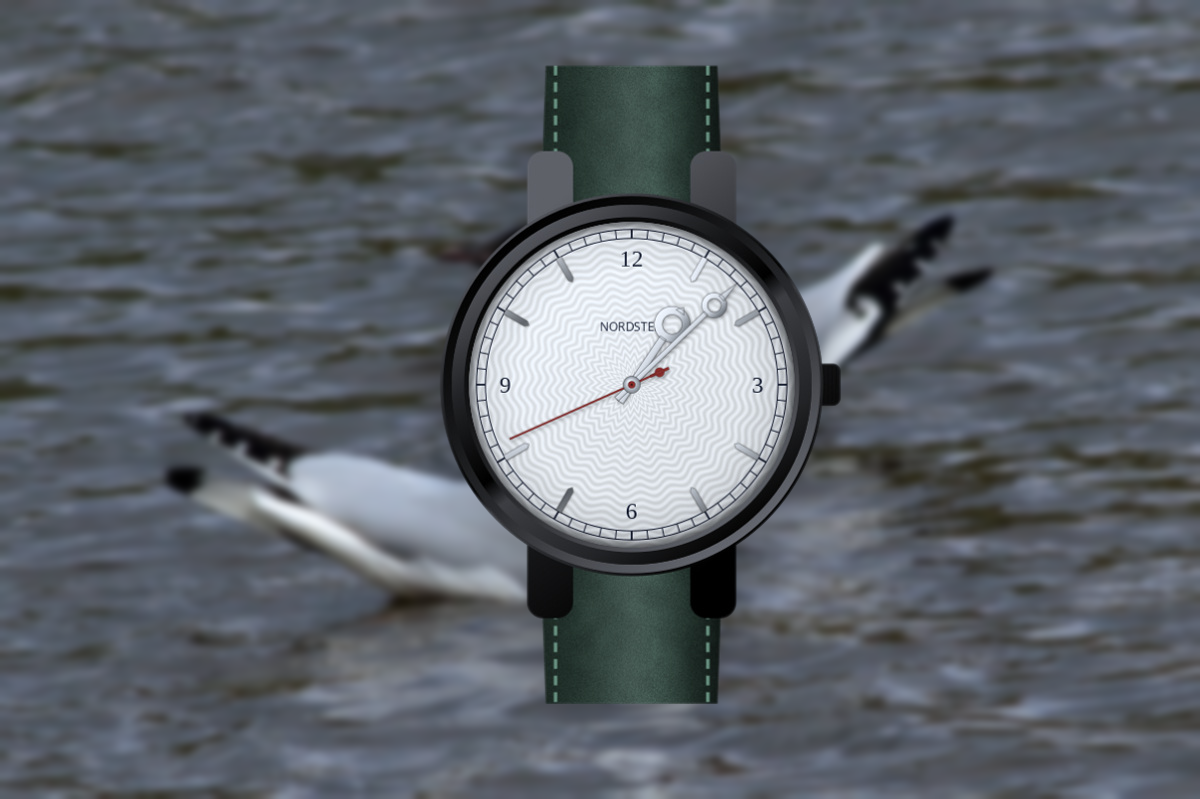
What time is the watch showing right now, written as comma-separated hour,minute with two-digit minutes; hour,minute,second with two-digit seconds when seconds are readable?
1,07,41
